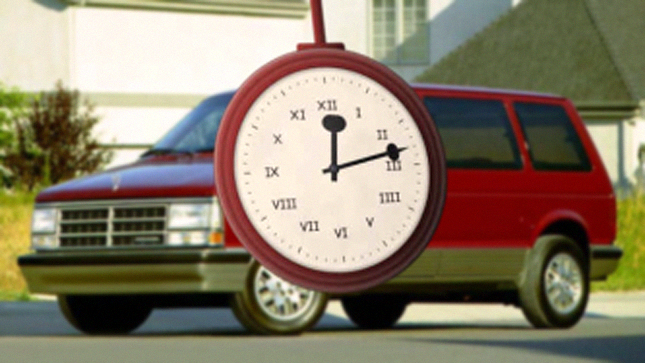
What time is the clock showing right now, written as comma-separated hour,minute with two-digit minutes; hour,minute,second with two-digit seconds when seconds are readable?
12,13
